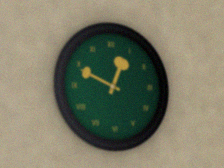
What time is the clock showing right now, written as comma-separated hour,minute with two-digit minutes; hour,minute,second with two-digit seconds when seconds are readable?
12,49
